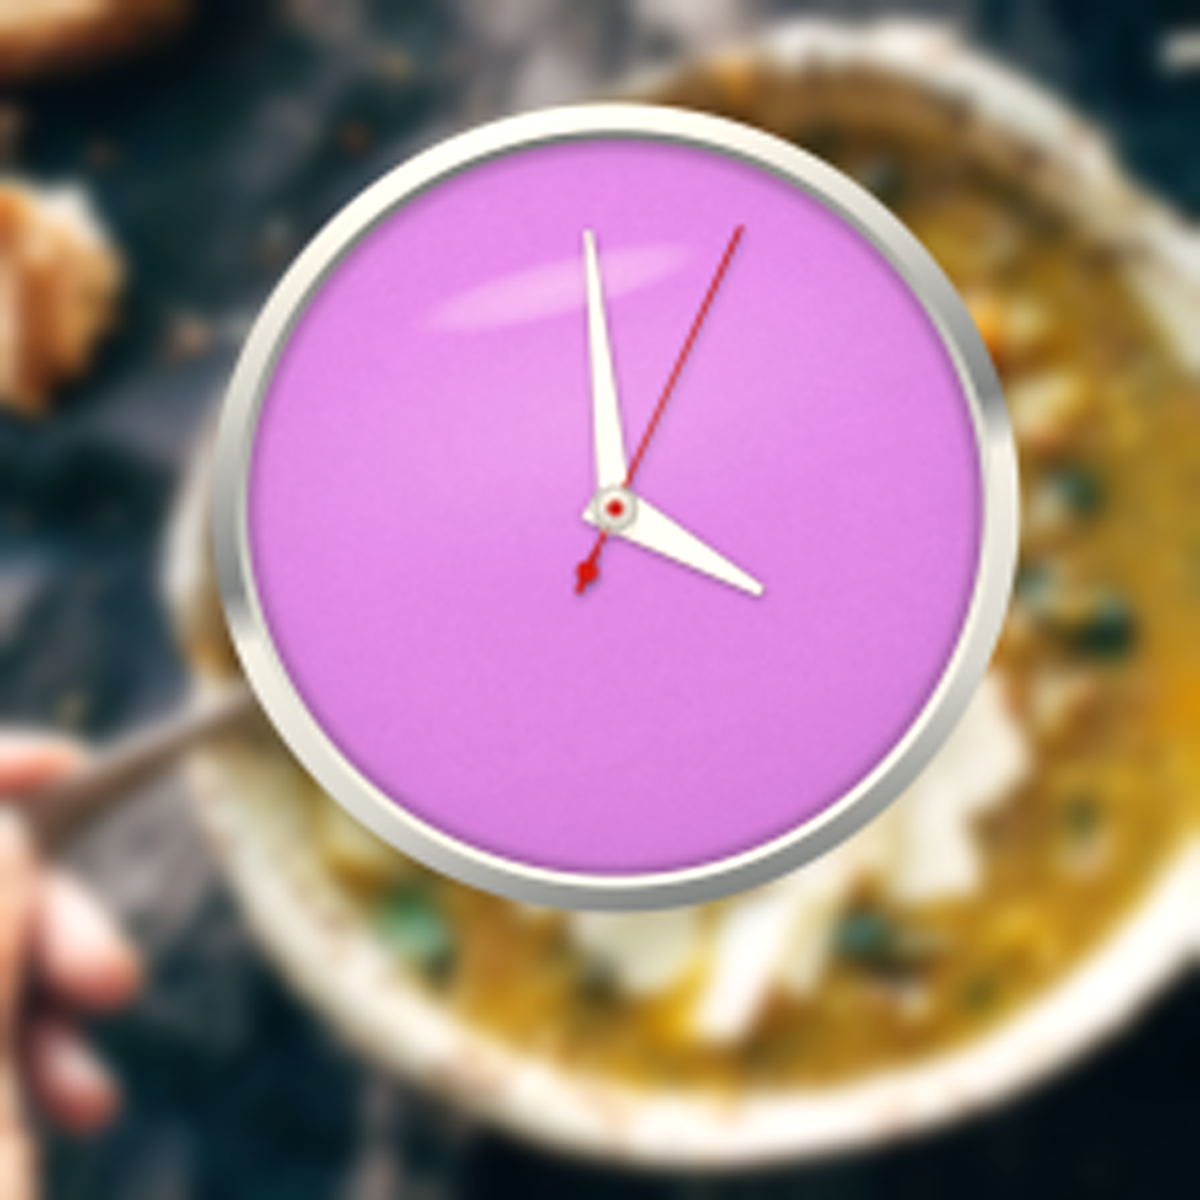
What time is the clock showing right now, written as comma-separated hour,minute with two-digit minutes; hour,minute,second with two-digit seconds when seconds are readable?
3,59,04
